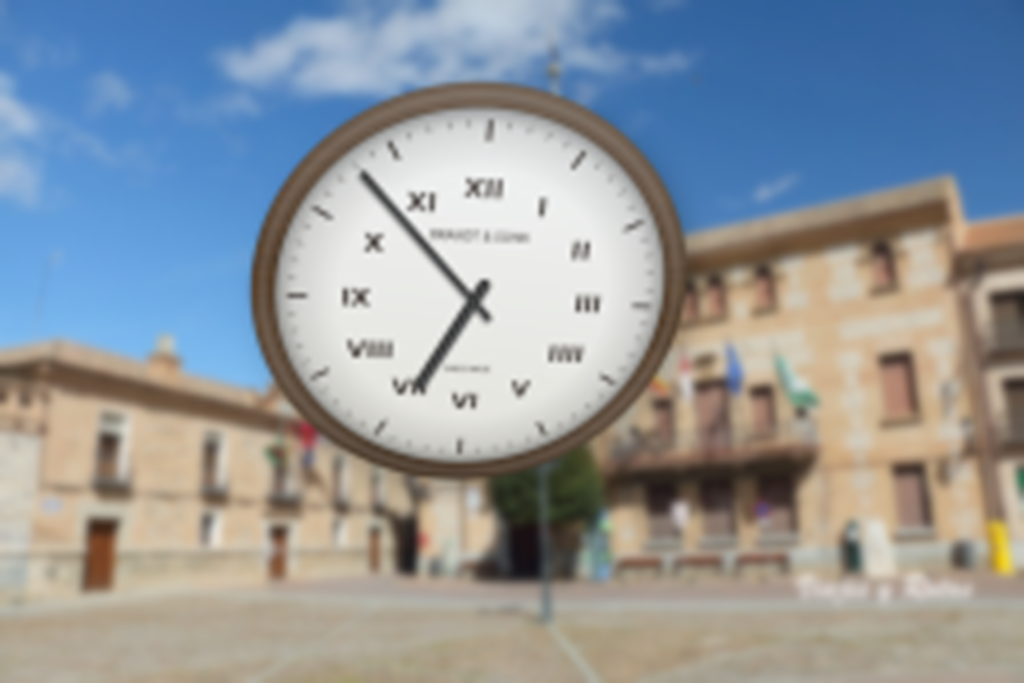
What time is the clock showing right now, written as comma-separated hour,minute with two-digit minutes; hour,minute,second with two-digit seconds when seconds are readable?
6,53
